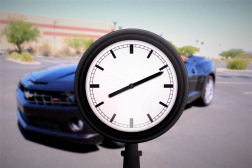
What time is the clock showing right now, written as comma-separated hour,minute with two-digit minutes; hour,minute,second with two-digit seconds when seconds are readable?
8,11
